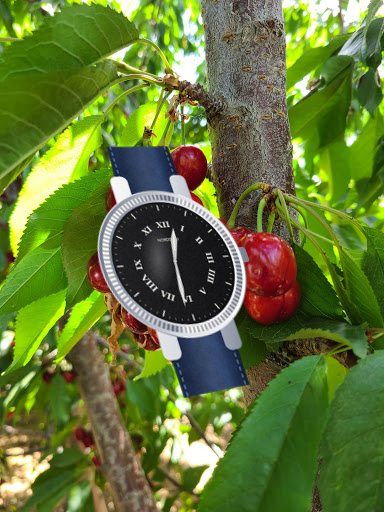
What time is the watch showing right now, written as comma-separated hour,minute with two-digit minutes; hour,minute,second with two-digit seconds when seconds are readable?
12,31
